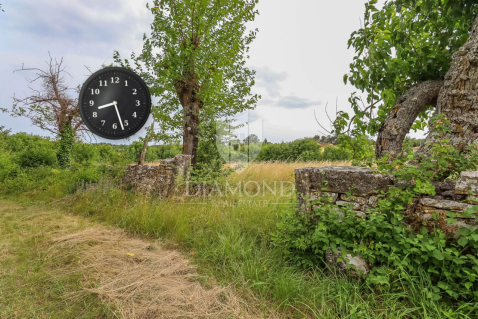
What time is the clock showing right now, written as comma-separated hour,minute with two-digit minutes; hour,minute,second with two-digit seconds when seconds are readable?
8,27
